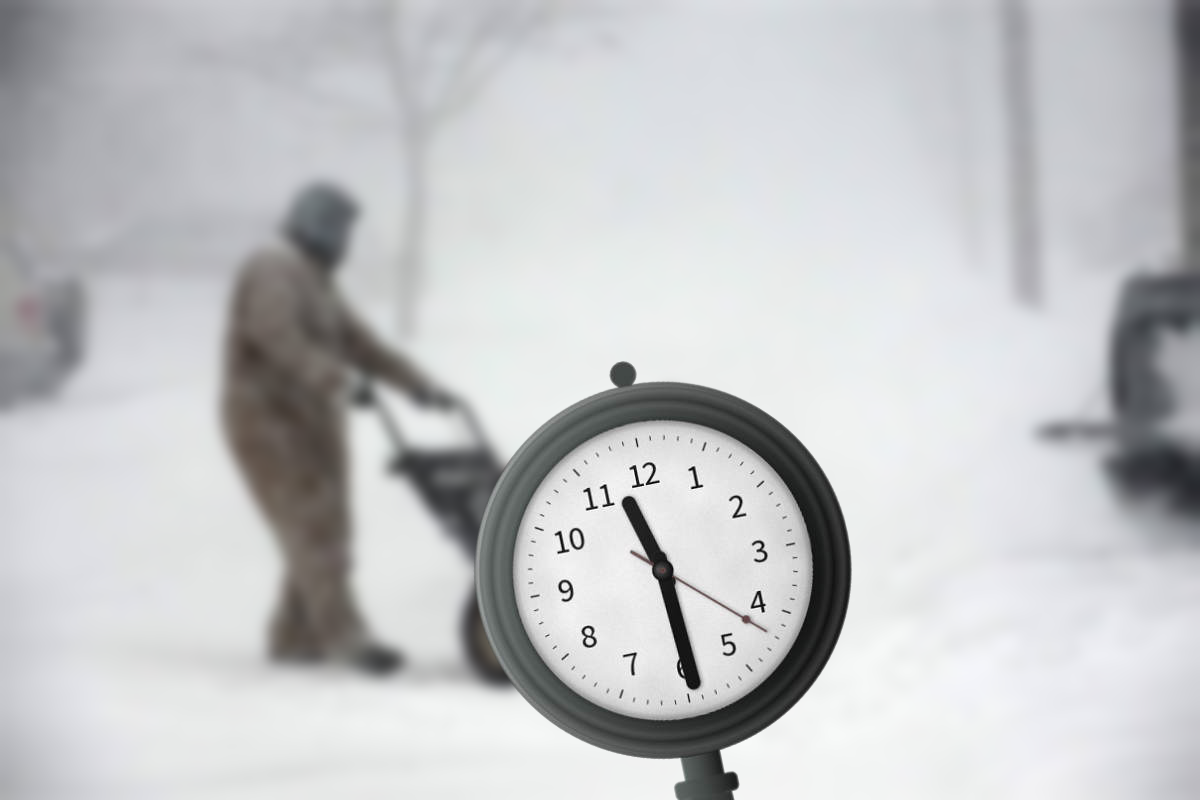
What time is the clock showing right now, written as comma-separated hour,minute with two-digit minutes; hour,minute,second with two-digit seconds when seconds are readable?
11,29,22
